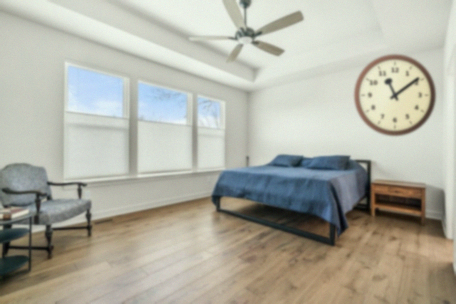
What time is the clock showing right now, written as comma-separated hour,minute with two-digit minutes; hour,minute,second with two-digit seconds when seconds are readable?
11,09
